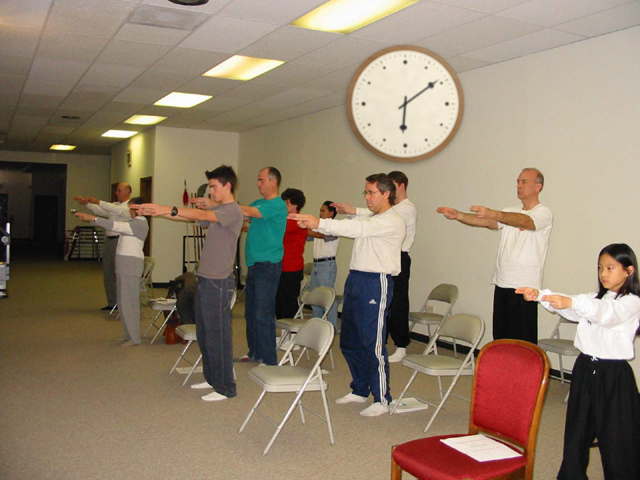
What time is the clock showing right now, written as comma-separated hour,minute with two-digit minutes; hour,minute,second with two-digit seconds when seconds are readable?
6,09
